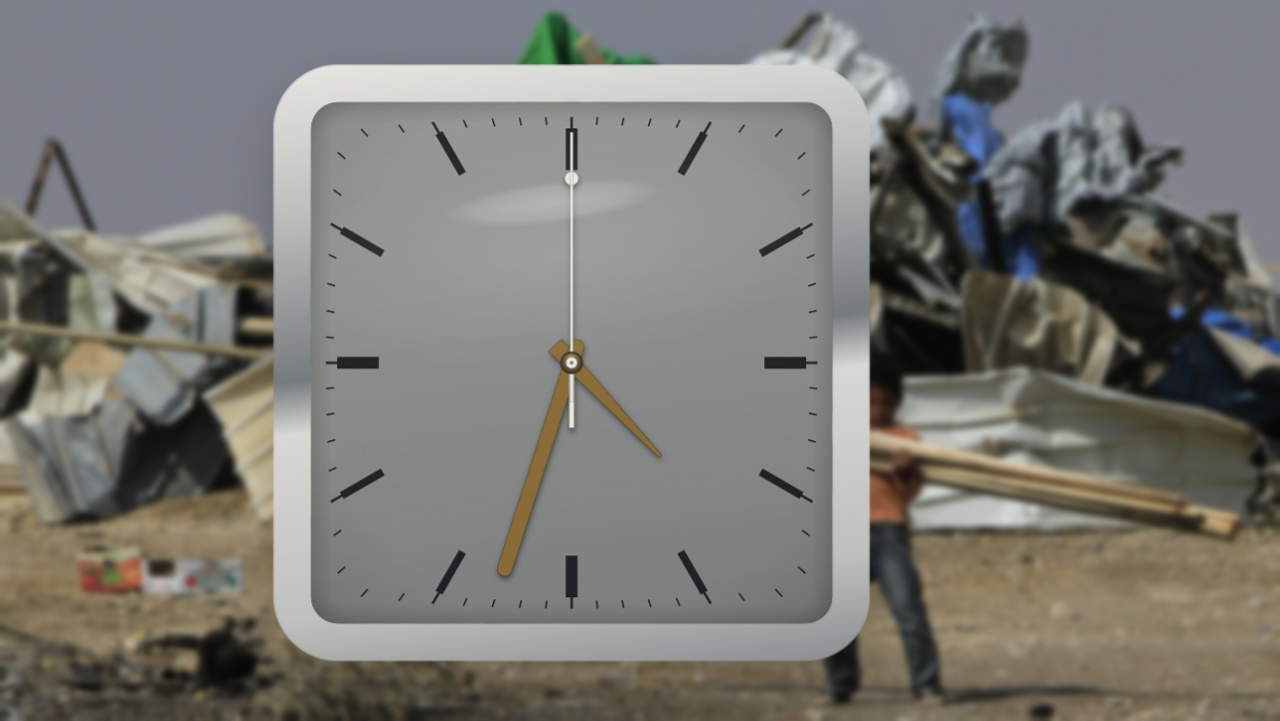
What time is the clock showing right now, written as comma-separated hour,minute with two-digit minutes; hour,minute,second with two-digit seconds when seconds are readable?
4,33,00
